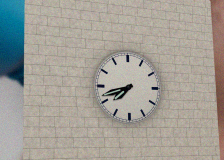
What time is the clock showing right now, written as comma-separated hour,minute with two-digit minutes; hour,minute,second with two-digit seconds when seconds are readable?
7,42
